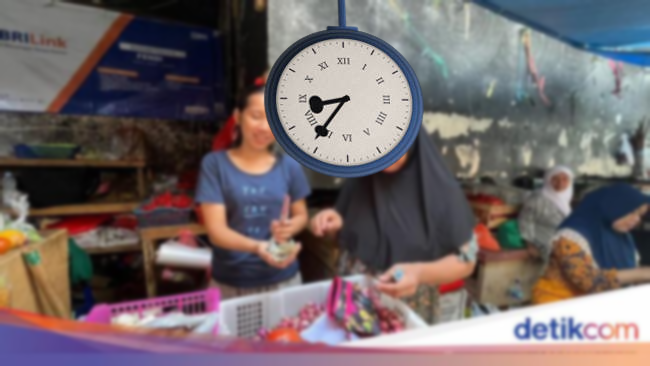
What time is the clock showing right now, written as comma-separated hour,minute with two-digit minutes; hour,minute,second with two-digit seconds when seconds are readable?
8,36
